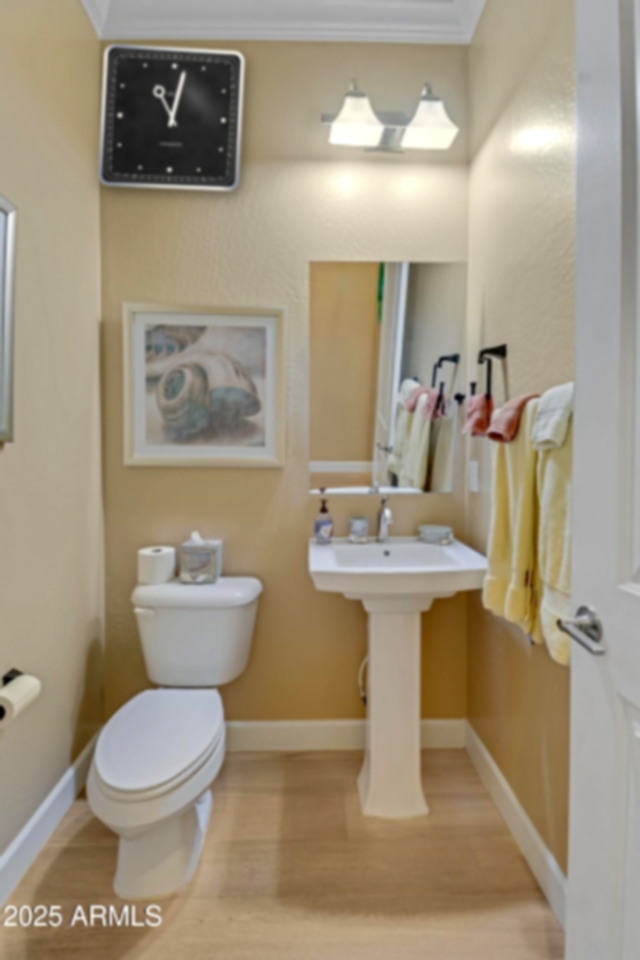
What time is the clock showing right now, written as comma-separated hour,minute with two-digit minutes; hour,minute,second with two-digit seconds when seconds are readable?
11,02
